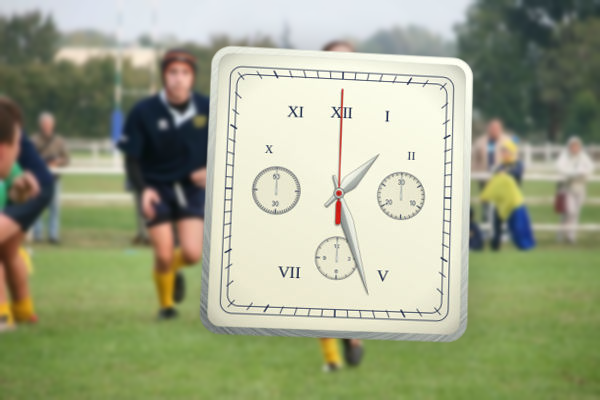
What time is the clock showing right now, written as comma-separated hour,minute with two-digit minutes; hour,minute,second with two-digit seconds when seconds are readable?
1,27
